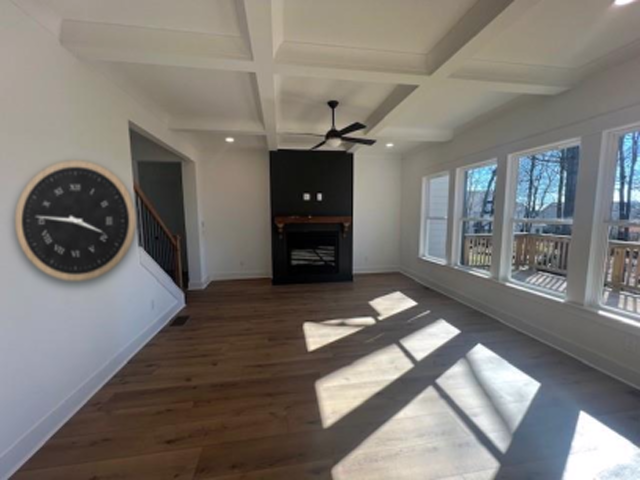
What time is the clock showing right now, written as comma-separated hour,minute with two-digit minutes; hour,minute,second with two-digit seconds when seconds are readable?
3,46
